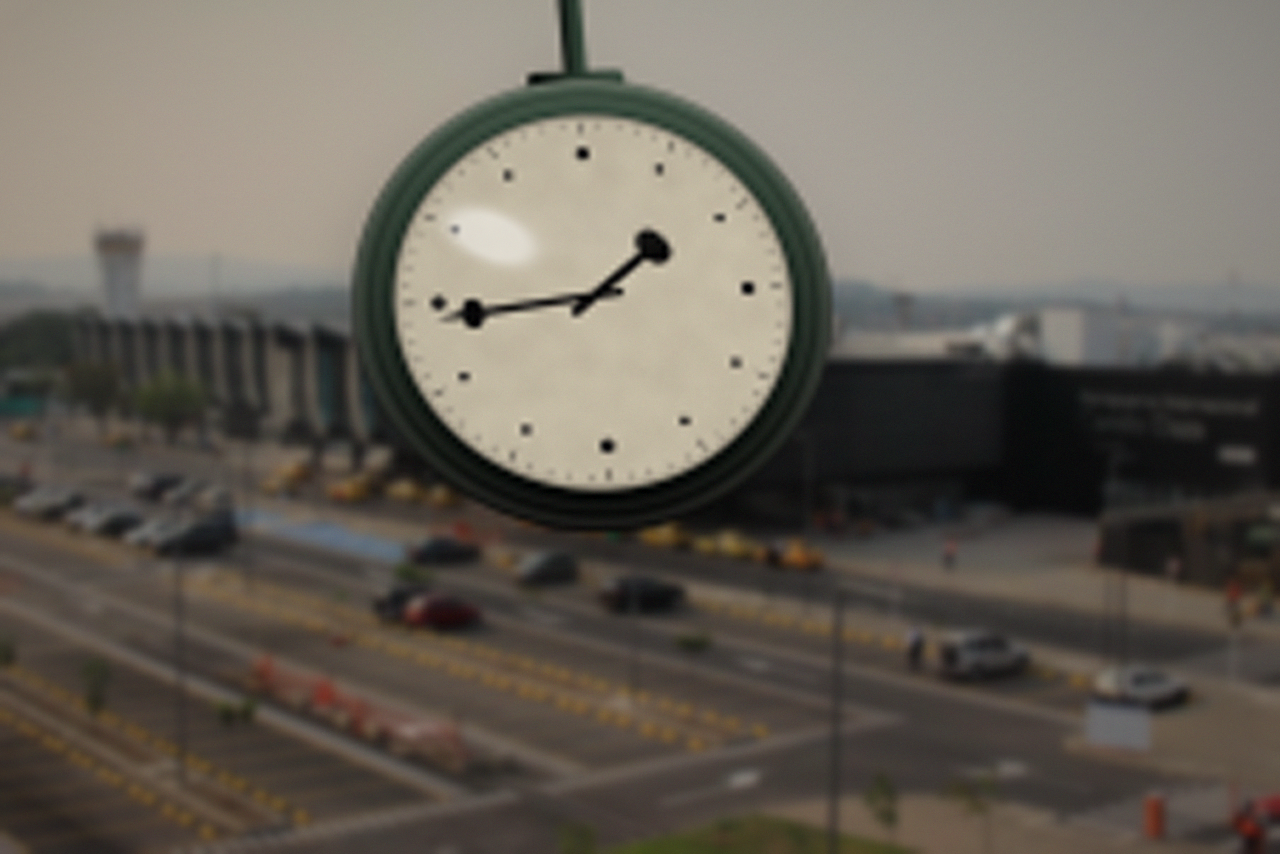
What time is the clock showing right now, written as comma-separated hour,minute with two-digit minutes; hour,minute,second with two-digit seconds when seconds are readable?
1,44
